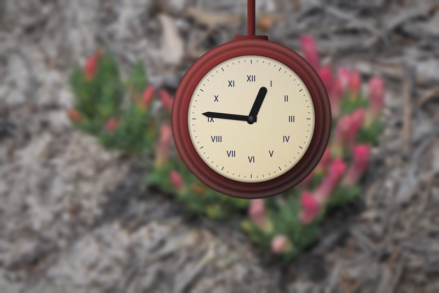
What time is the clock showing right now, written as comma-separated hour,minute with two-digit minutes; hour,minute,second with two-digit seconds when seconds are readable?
12,46
